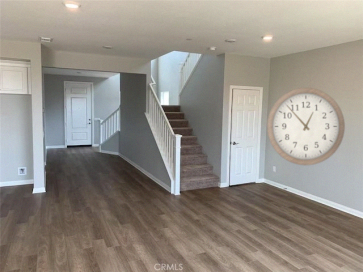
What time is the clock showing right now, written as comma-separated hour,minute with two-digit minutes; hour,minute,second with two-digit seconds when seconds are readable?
12,53
